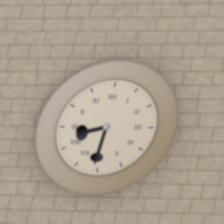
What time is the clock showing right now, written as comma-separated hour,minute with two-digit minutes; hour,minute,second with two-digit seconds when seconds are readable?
8,31
